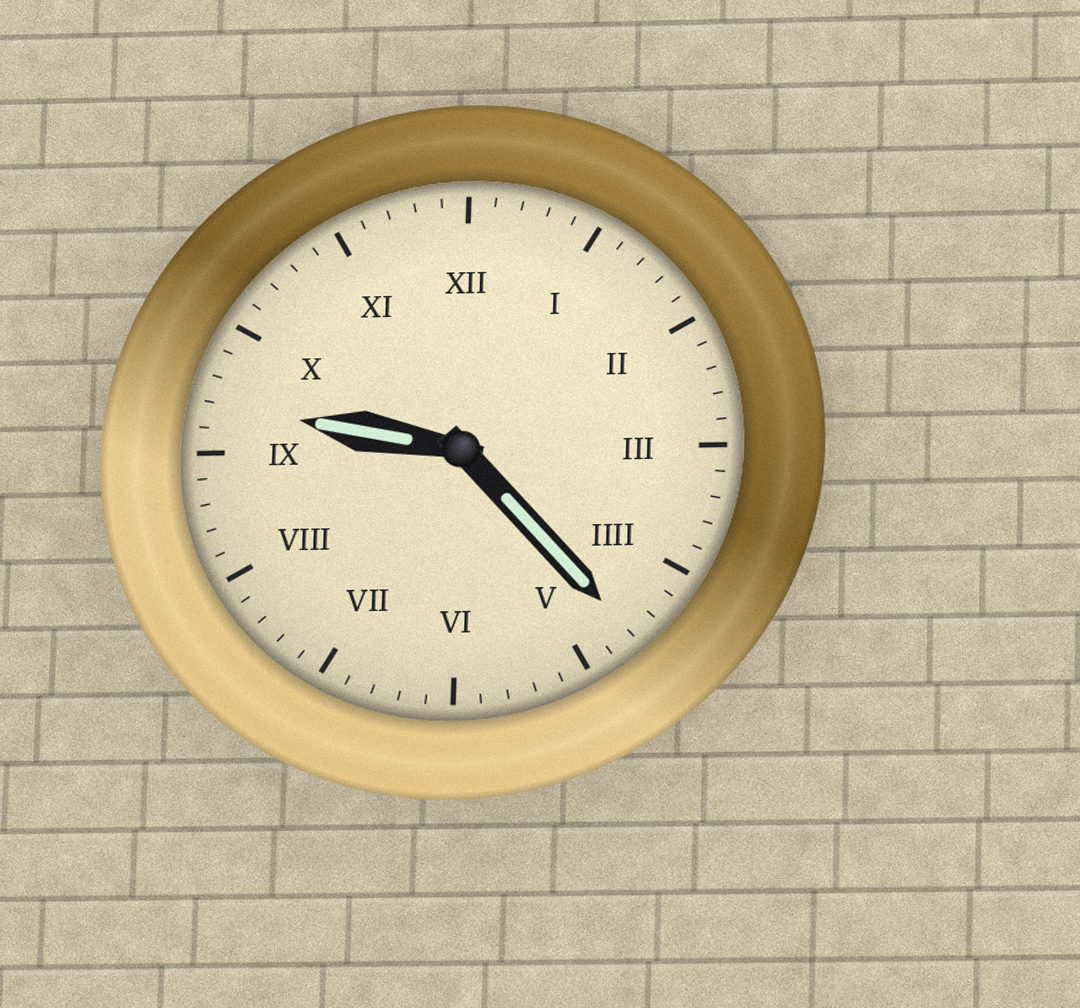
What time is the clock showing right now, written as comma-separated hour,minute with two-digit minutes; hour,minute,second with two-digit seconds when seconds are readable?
9,23
